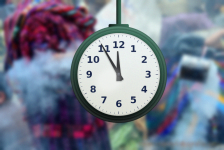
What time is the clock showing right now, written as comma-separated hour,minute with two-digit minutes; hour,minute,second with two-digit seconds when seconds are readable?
11,55
